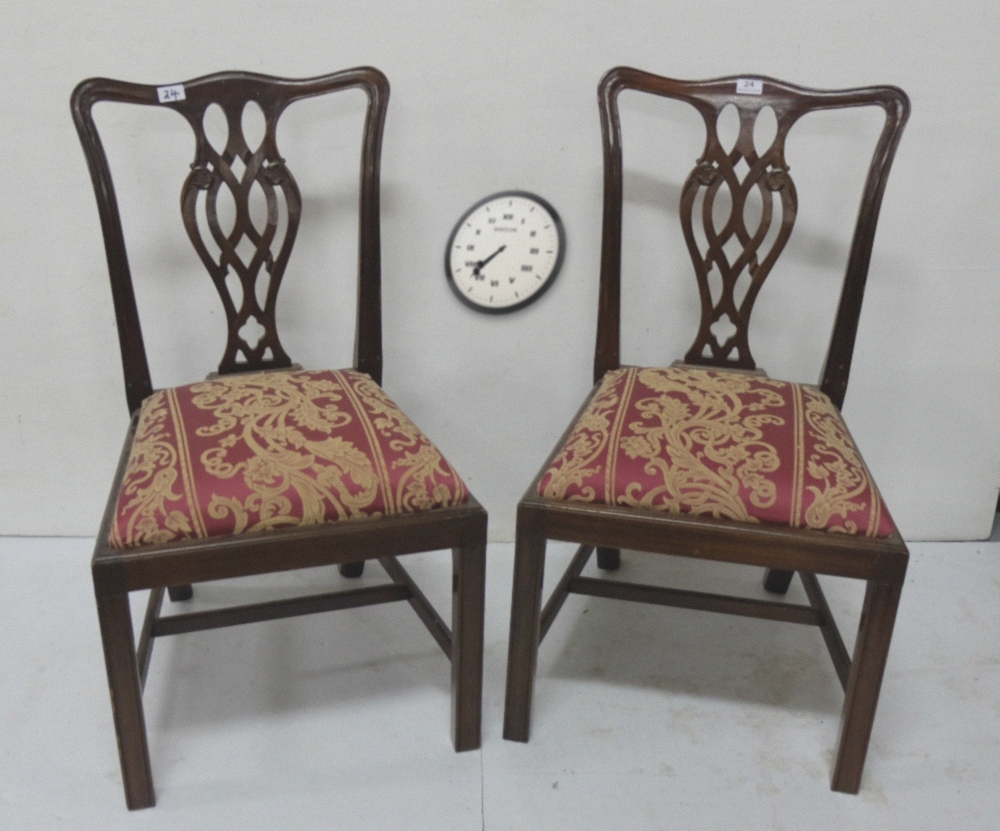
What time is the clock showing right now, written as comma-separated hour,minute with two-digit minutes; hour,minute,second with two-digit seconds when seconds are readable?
7,37
